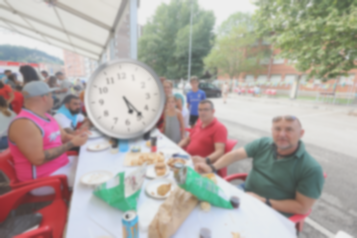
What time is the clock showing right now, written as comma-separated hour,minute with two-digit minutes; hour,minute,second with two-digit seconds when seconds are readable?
5,24
